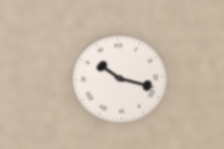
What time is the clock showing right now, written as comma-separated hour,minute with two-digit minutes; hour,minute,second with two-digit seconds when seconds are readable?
10,18
